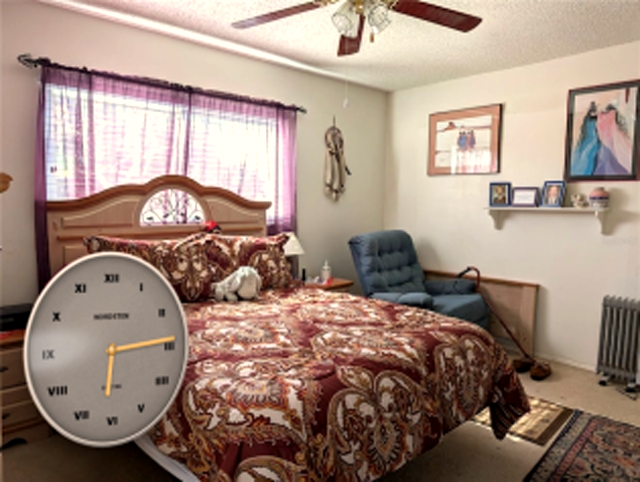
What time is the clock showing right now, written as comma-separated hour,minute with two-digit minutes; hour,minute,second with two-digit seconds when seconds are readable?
6,14
